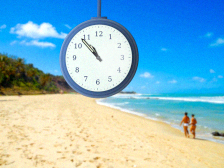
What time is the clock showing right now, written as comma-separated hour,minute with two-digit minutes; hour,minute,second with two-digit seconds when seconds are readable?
10,53
